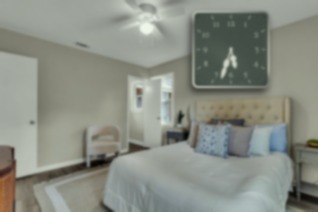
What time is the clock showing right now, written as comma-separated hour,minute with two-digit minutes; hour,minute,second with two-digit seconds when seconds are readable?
5,33
